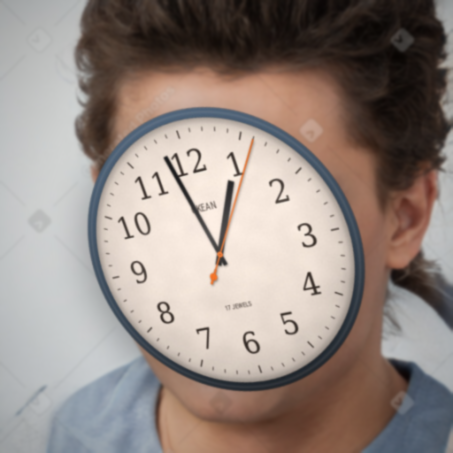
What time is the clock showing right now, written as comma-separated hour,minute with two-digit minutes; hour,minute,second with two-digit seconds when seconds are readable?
12,58,06
